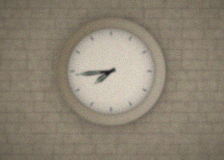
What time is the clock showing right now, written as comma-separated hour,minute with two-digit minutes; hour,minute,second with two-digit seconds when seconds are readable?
7,44
